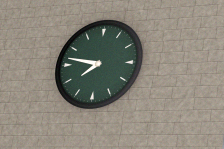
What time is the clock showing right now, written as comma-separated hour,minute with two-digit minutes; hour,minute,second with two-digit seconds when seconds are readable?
7,47
